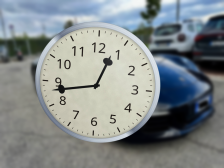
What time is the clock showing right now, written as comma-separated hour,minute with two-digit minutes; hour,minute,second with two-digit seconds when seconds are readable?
12,43
